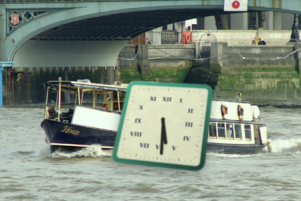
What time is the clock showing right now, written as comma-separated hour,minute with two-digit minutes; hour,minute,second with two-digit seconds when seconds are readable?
5,29
